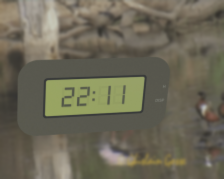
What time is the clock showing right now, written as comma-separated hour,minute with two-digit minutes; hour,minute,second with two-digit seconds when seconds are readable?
22,11
